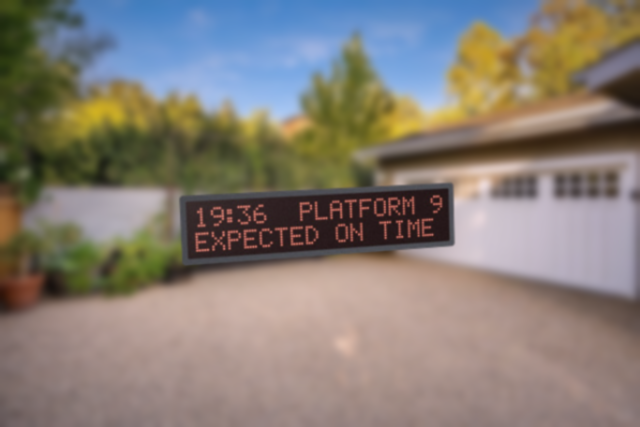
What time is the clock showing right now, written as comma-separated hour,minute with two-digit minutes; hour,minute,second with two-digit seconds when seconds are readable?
19,36
